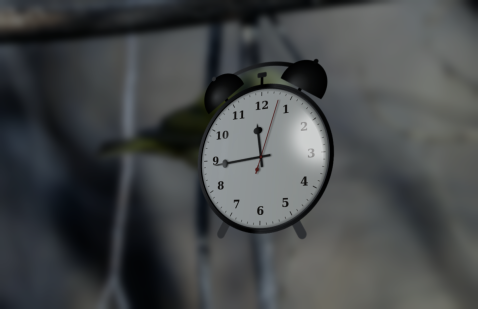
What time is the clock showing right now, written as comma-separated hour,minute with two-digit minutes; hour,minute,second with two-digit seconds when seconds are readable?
11,44,03
